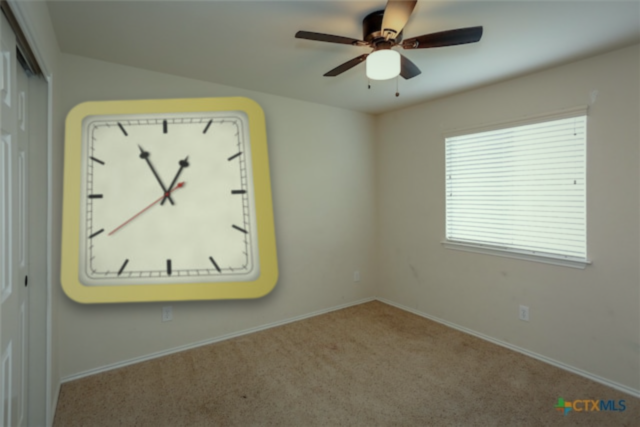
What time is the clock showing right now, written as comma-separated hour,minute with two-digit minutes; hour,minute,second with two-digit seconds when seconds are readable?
12,55,39
